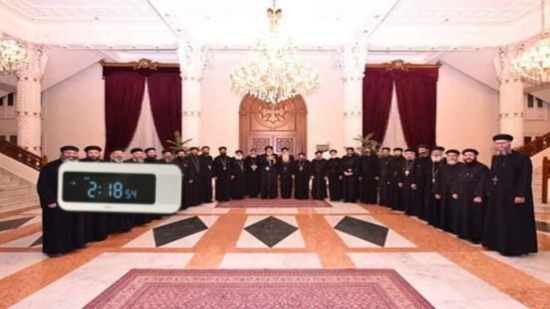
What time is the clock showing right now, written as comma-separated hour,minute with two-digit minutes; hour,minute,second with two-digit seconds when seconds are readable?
2,18
